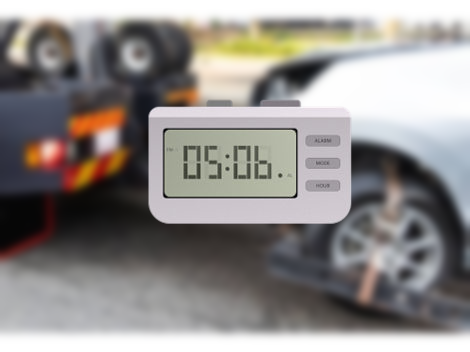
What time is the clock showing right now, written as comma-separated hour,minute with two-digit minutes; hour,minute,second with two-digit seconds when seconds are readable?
5,06
